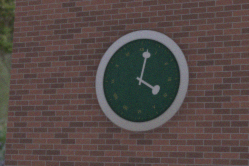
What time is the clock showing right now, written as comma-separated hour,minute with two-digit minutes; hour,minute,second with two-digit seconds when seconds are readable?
4,02
